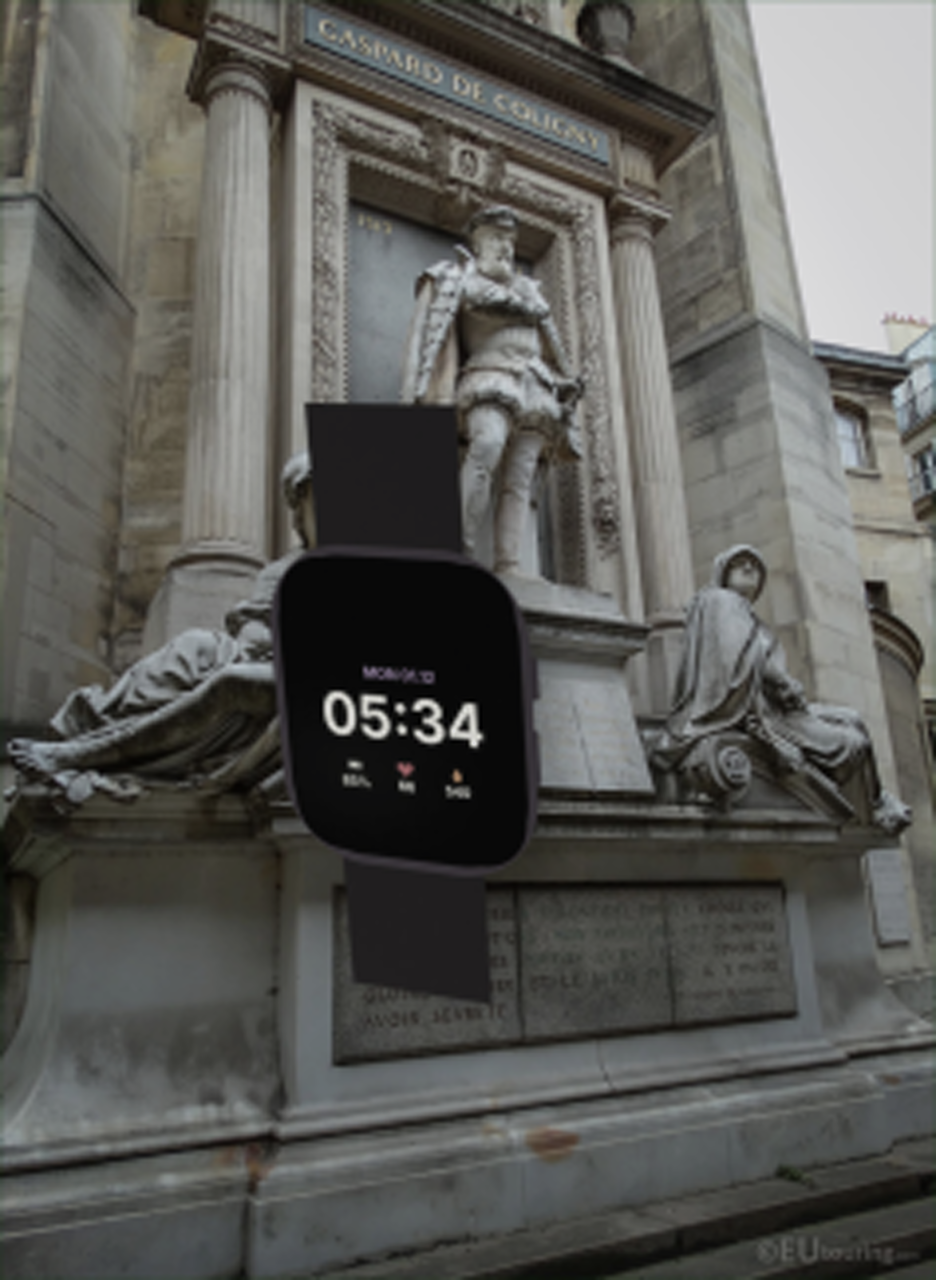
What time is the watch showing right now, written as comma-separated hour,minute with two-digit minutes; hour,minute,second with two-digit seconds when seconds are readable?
5,34
